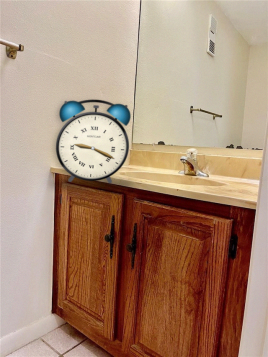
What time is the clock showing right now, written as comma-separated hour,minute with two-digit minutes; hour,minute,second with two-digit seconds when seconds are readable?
9,19
